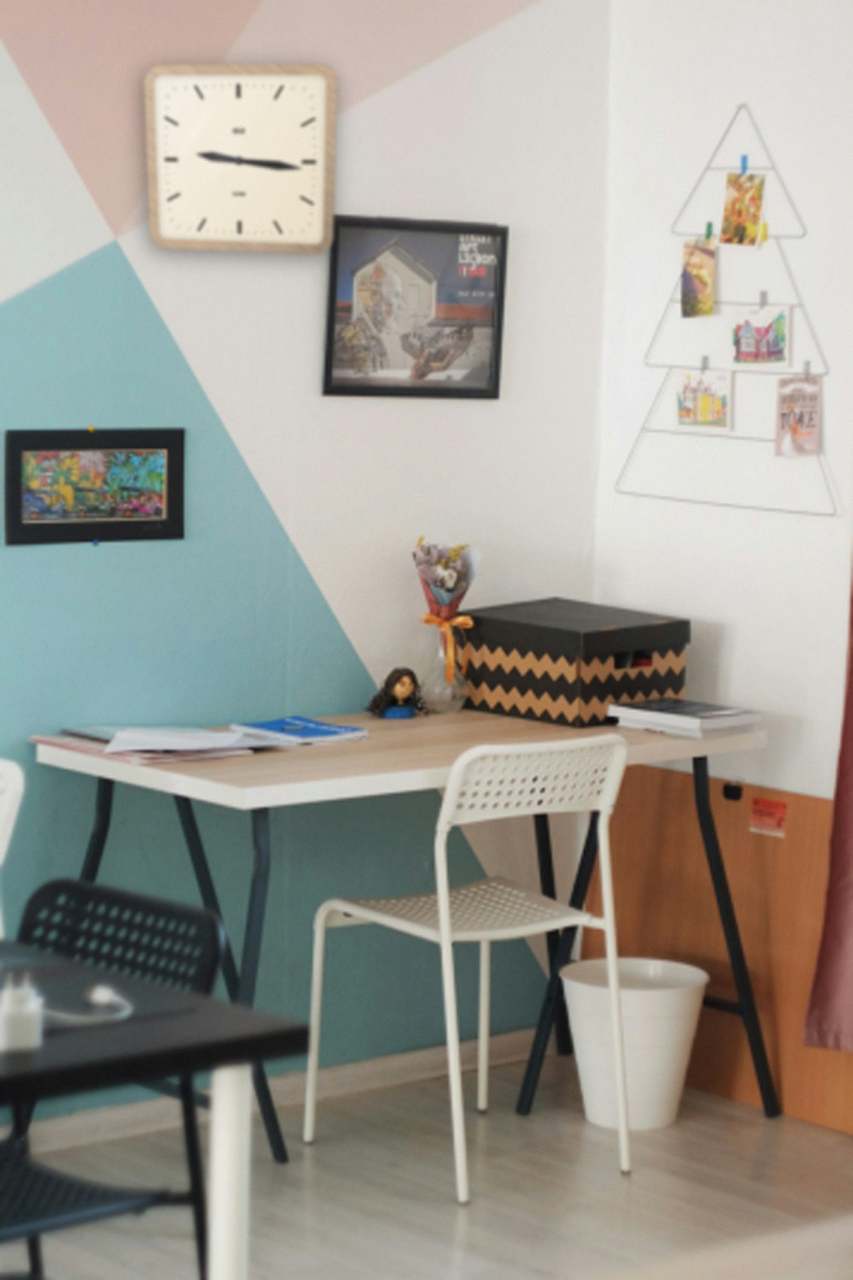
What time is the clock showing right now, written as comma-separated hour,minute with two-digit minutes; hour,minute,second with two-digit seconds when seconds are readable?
9,16
